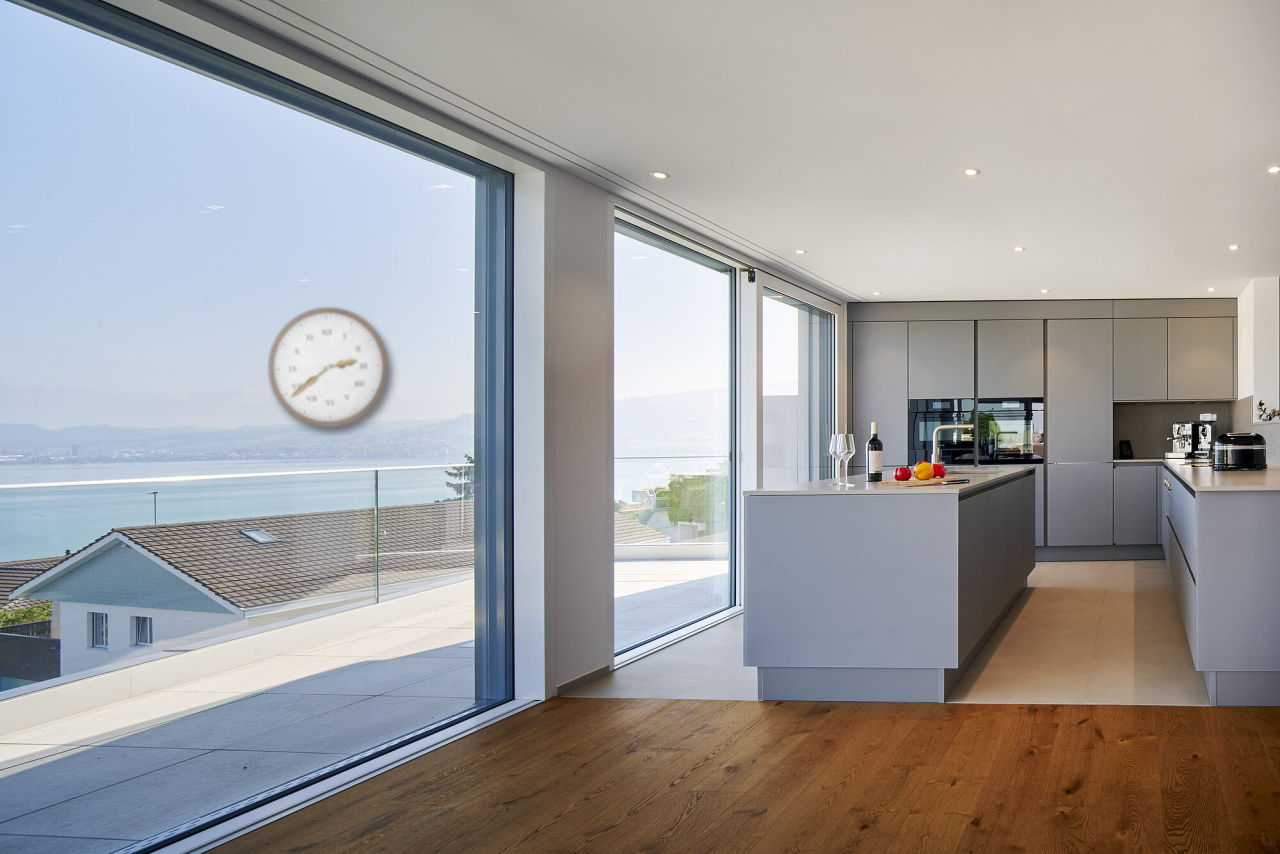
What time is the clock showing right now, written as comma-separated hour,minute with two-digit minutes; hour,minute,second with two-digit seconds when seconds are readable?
2,39
